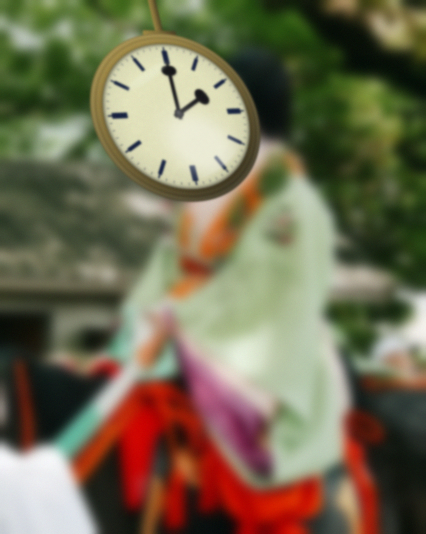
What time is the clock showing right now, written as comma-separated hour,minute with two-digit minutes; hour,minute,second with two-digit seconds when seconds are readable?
2,00
